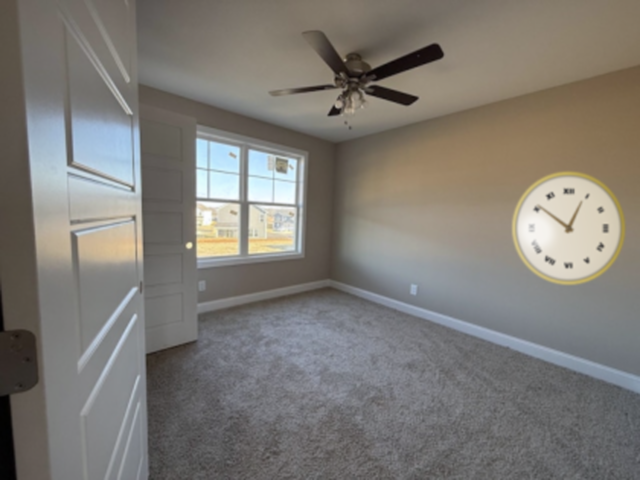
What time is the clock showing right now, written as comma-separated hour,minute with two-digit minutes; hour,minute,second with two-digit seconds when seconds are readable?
12,51
